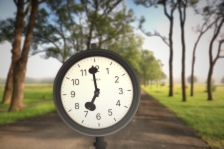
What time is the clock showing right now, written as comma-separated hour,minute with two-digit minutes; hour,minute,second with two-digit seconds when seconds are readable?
6,59
